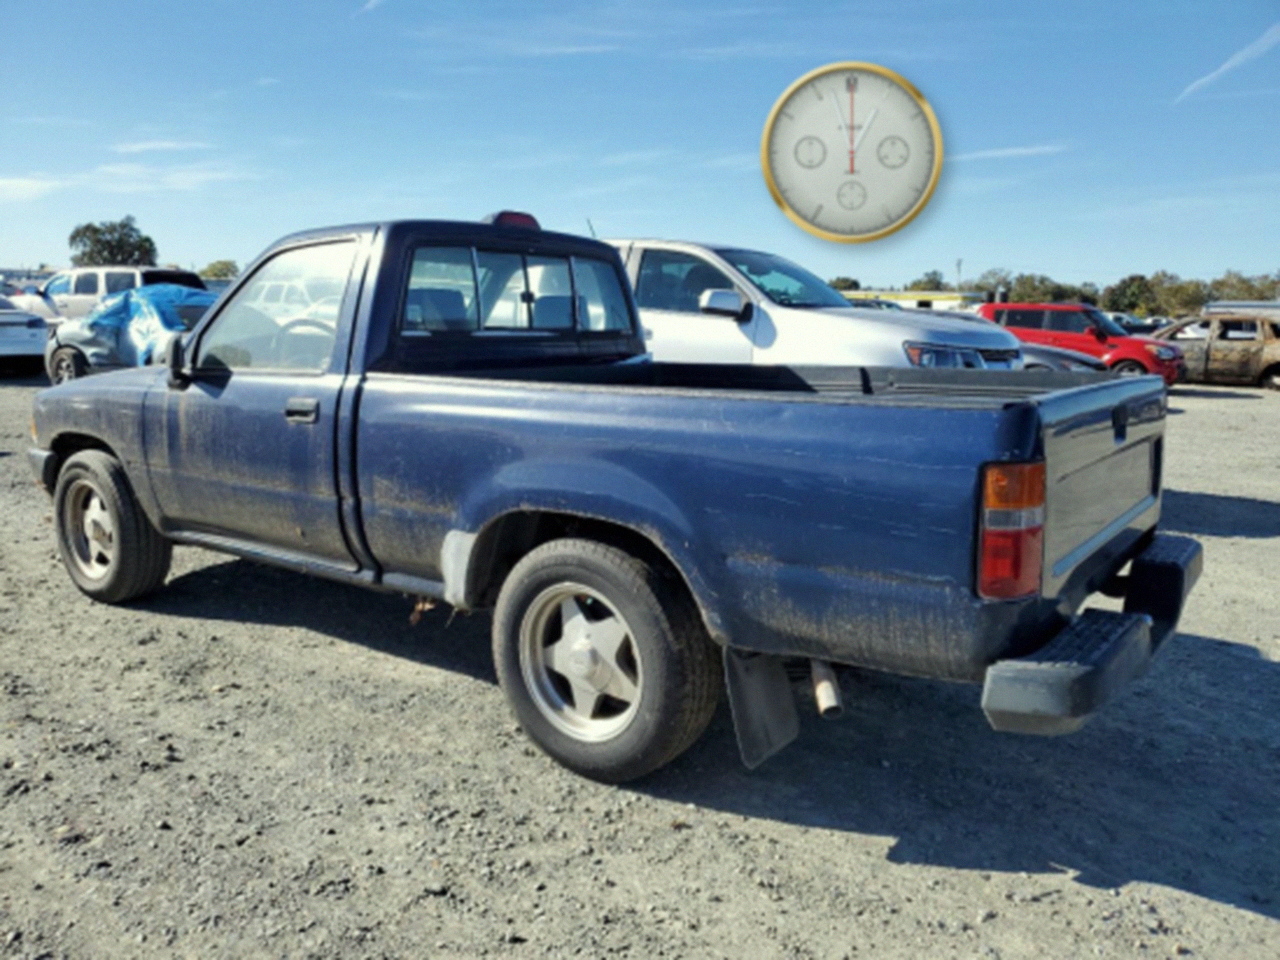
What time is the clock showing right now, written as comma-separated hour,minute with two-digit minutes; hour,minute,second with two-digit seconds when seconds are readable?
12,57
